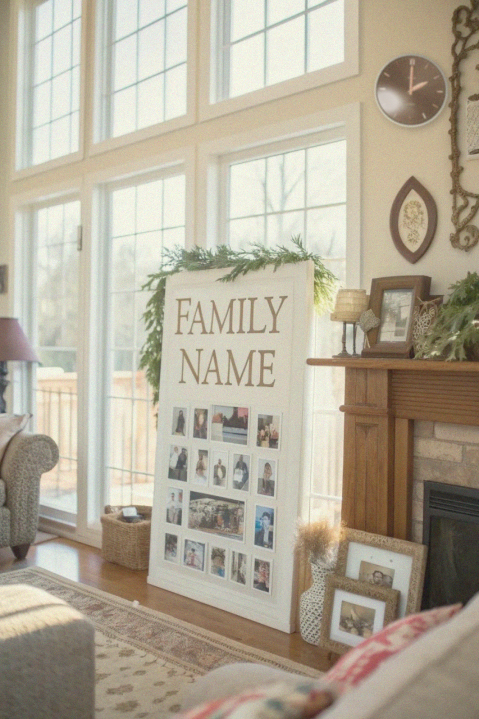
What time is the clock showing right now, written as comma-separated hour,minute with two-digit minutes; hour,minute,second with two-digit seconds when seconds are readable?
2,00
